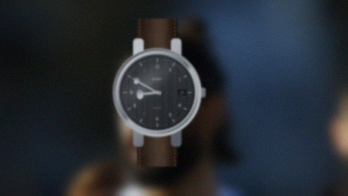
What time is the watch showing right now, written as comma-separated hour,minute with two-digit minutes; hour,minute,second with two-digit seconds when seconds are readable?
8,50
